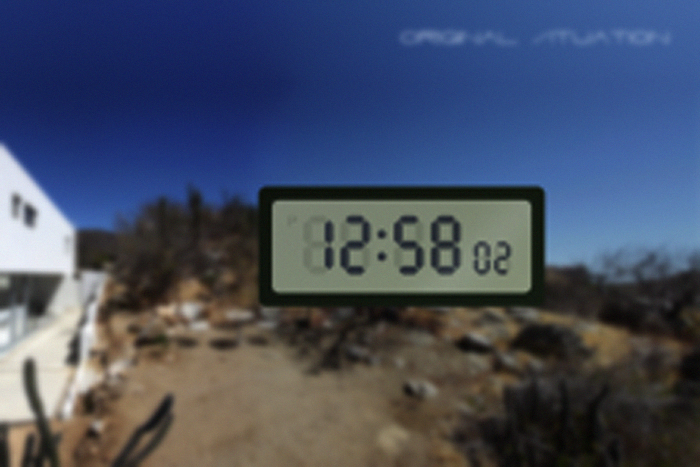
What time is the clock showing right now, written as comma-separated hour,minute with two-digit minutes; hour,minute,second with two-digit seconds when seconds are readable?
12,58,02
